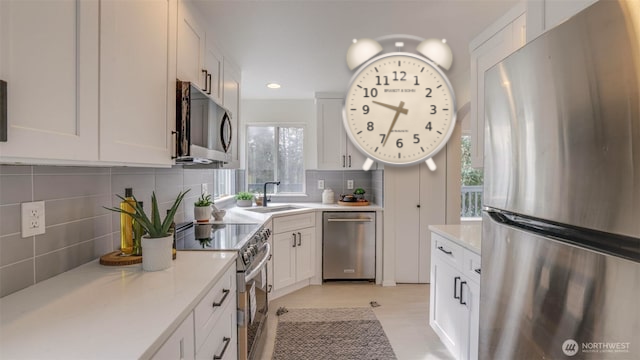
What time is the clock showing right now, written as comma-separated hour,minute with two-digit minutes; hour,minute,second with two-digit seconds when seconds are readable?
9,34
